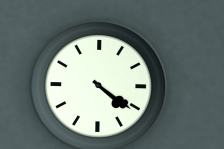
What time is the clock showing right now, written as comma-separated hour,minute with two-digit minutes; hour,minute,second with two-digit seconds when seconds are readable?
4,21
